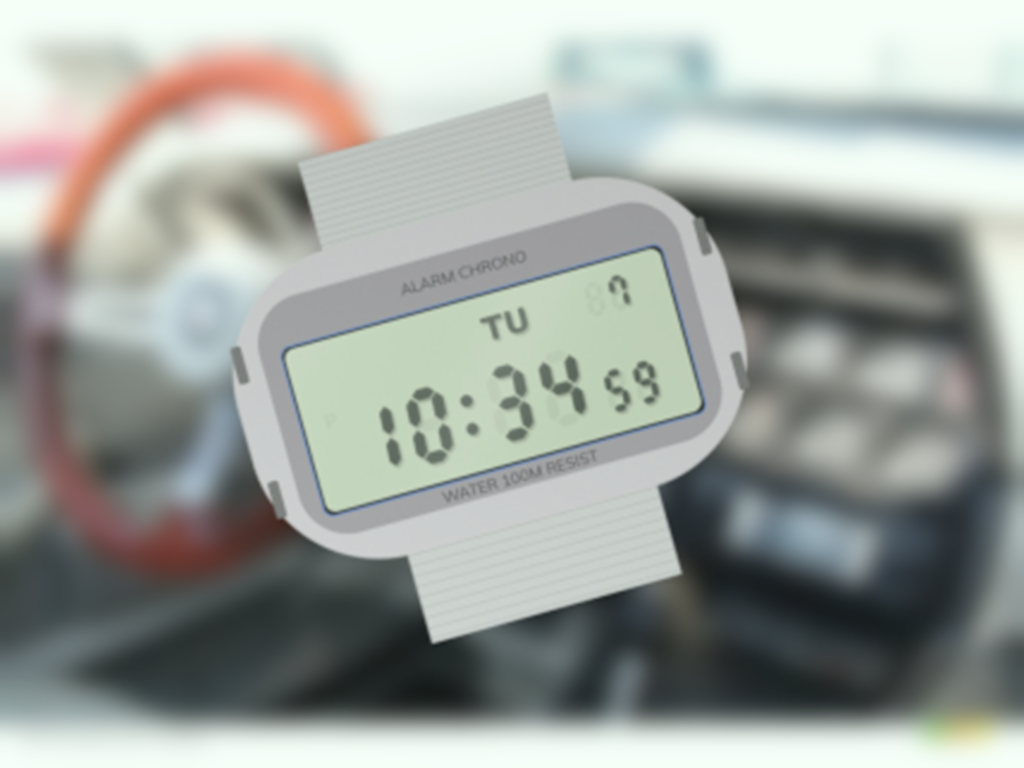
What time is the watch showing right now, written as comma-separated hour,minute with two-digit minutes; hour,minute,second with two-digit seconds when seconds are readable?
10,34,59
